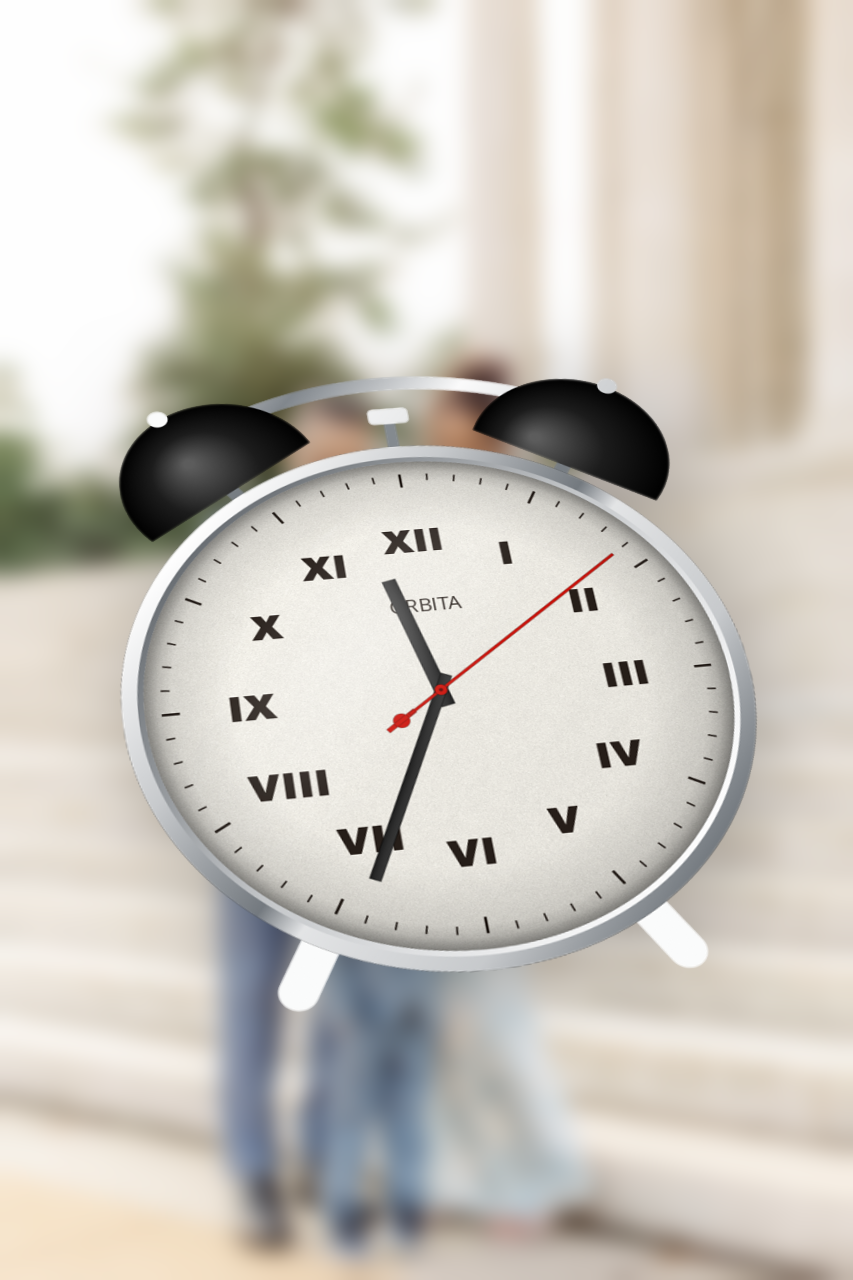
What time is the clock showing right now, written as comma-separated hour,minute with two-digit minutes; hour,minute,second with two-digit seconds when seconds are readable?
11,34,09
